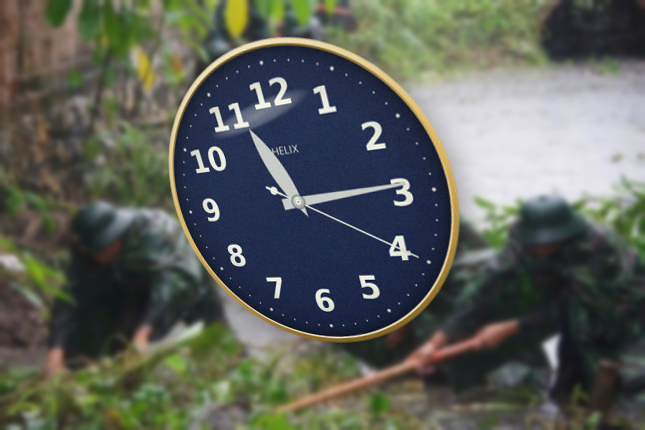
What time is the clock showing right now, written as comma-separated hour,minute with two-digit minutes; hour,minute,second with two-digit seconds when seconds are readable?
11,14,20
